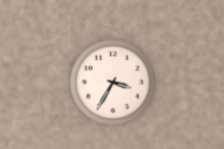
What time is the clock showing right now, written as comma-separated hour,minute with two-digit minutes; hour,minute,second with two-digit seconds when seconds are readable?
3,35
